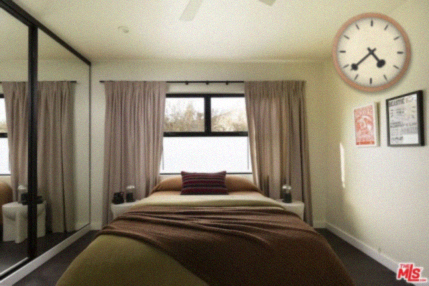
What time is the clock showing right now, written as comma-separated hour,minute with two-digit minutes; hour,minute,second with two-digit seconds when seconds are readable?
4,38
